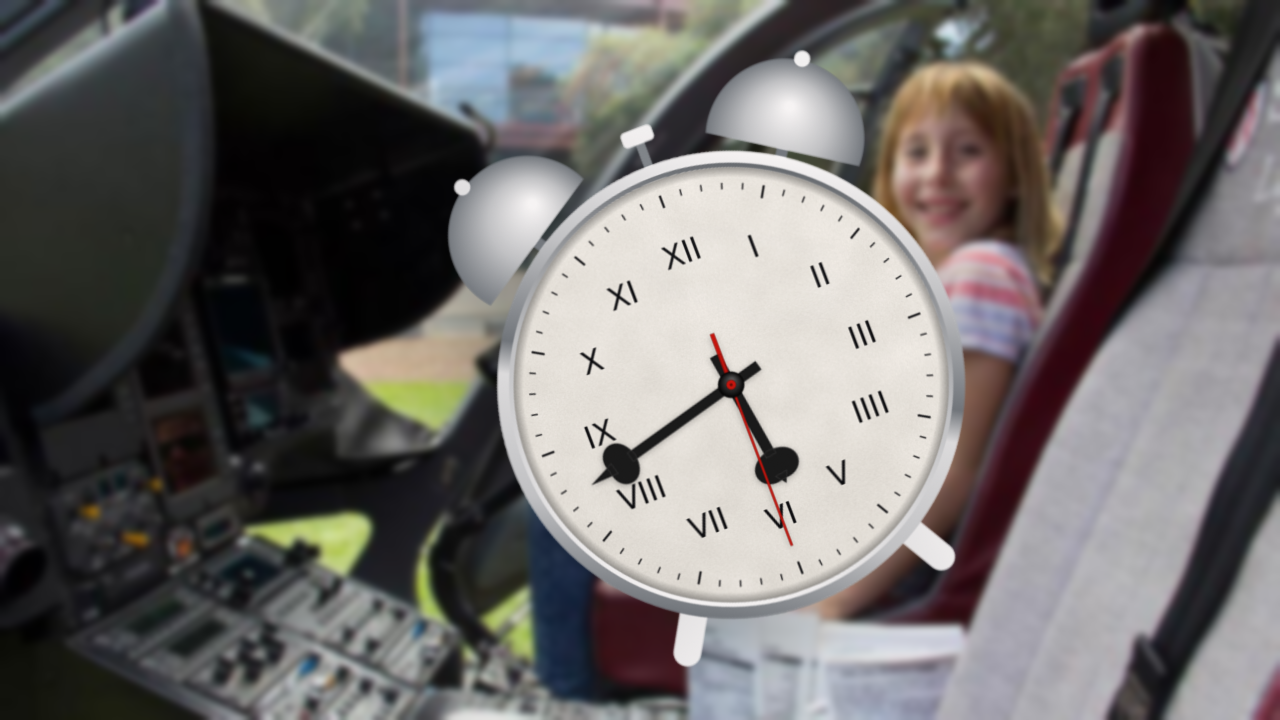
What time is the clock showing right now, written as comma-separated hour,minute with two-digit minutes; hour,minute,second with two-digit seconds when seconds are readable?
5,42,30
